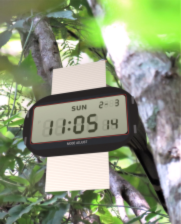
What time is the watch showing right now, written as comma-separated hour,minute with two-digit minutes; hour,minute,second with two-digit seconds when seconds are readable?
11,05,14
